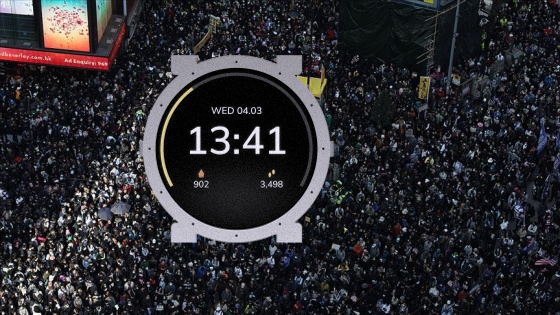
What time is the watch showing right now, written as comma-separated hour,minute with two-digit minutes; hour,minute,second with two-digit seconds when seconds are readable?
13,41
